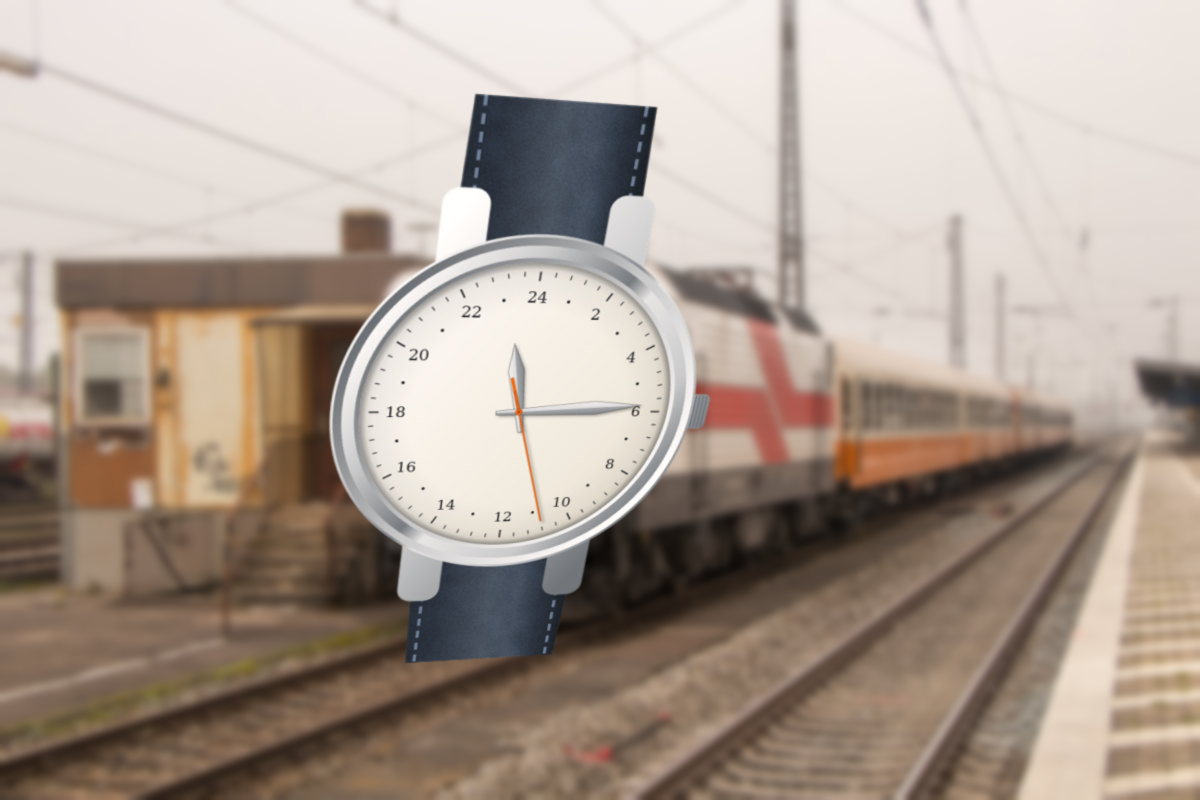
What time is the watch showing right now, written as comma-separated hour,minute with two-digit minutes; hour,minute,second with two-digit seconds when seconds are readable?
23,14,27
